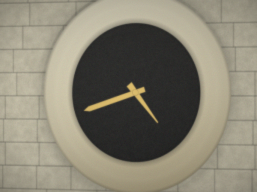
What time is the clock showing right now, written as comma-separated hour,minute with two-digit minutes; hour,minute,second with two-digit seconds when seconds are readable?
4,42
